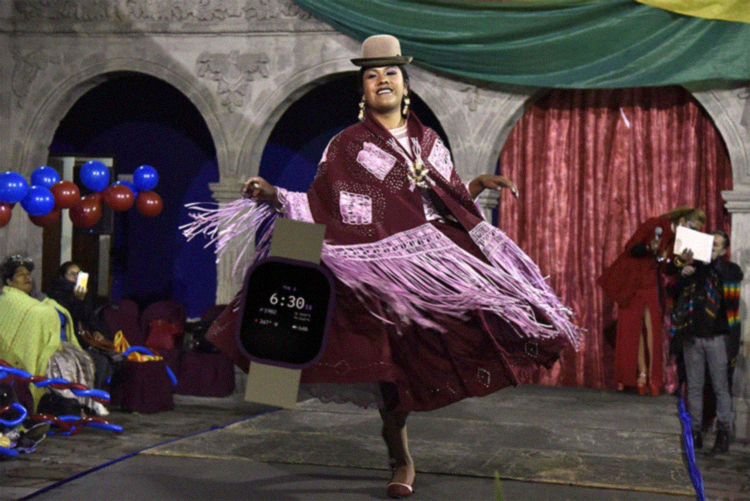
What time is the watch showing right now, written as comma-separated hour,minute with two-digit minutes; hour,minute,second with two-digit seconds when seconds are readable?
6,30
